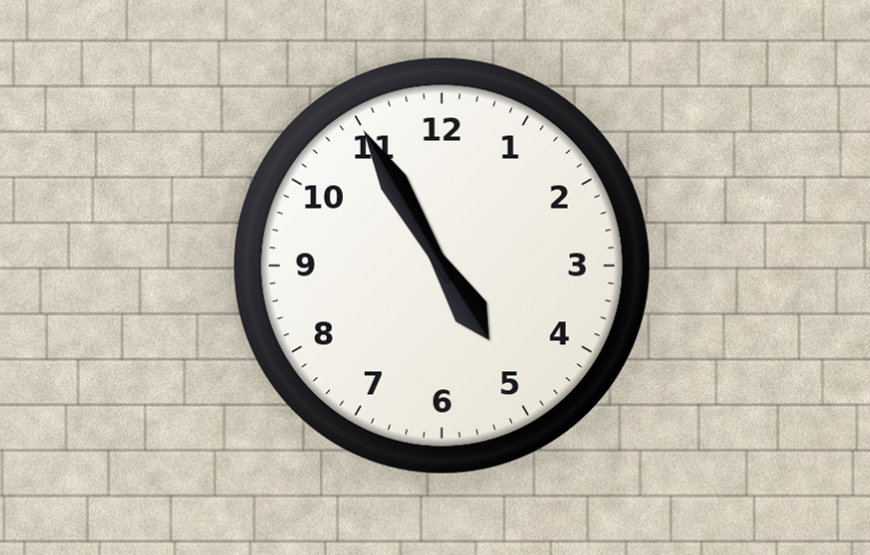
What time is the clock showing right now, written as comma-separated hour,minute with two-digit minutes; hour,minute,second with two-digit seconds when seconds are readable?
4,55
